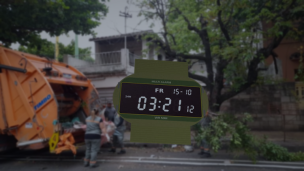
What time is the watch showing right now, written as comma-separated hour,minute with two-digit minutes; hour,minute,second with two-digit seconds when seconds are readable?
3,21,12
